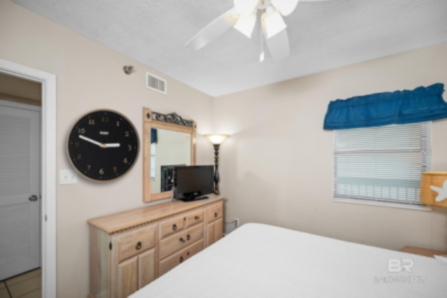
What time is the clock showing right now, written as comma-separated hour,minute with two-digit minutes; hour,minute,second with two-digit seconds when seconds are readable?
2,48
